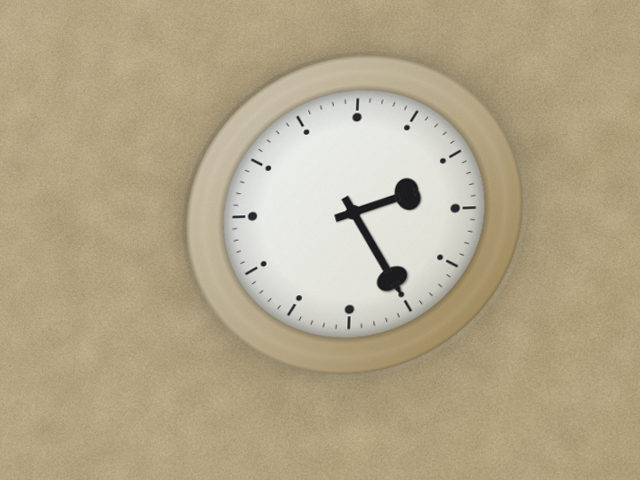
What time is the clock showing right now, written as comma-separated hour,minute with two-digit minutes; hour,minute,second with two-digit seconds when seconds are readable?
2,25
